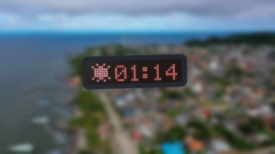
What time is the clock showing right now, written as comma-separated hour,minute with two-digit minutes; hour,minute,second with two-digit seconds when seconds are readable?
1,14
